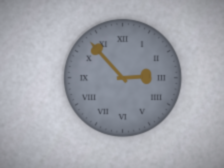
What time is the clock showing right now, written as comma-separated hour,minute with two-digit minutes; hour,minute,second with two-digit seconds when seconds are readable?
2,53
